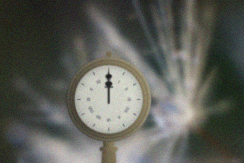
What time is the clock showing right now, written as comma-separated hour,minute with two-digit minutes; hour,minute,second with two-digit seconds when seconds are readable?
12,00
